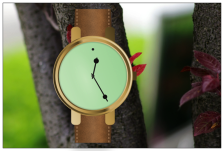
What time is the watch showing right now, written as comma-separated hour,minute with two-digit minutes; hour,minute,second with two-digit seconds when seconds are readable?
12,25
